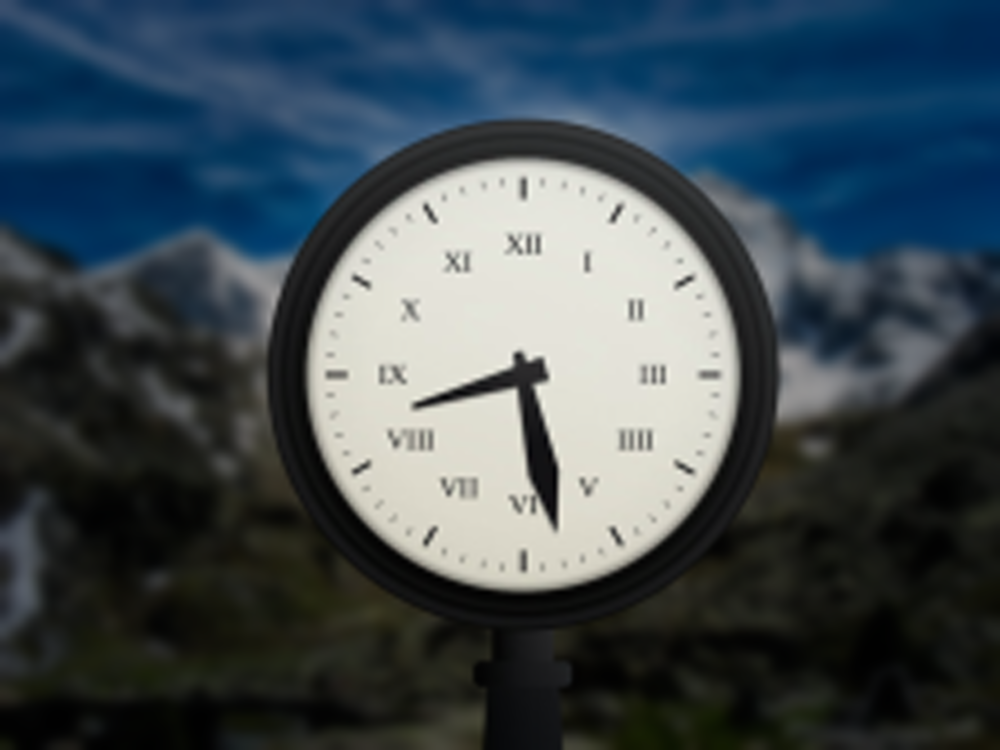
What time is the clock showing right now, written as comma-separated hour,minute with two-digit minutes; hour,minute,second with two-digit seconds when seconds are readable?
8,28
